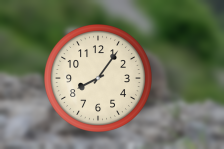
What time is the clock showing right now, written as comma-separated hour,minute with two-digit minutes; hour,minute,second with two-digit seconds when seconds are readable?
8,06
